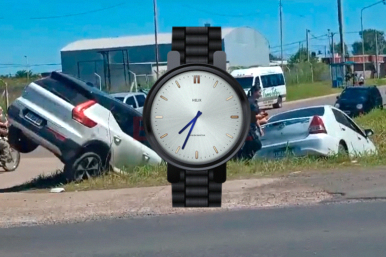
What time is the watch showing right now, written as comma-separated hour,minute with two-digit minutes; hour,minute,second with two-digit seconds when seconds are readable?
7,34
